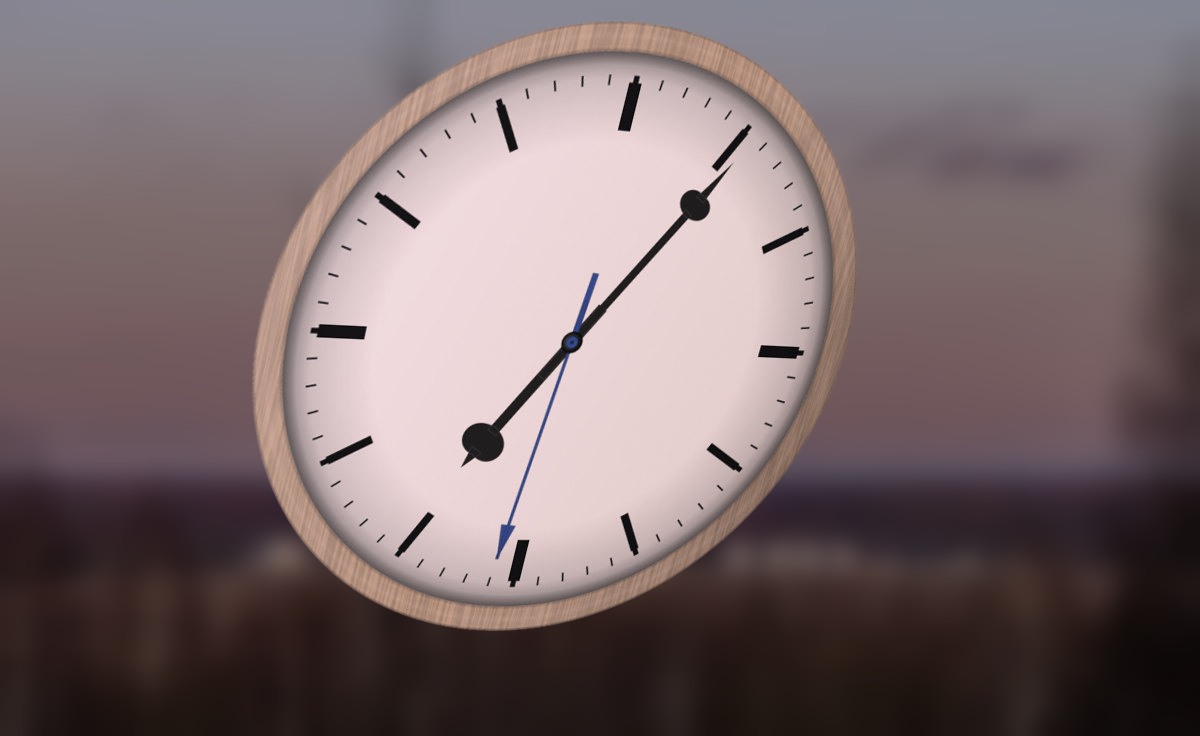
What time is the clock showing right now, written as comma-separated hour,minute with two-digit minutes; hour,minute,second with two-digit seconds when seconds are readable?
7,05,31
